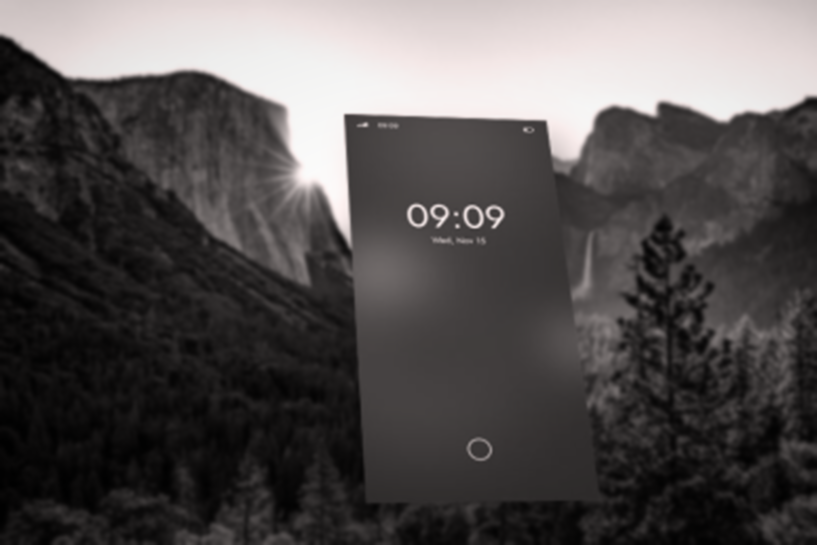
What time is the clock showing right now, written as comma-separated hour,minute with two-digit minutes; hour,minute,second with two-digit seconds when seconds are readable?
9,09
